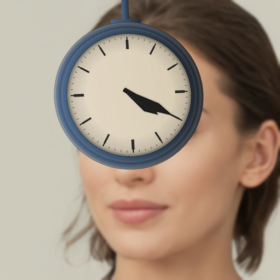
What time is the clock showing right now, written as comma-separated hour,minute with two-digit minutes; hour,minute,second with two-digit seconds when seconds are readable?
4,20
